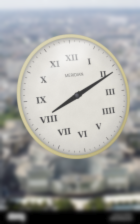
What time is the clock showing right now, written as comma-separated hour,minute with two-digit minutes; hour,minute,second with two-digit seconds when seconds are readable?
8,11
